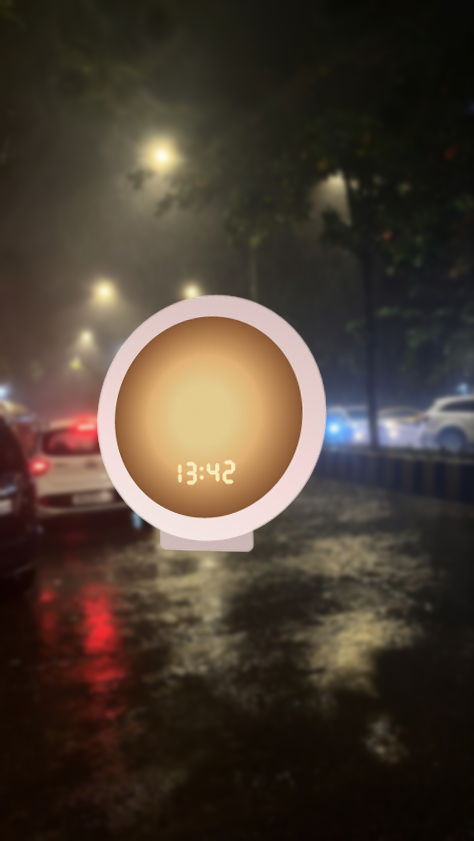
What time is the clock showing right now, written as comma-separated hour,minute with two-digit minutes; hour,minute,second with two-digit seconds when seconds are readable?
13,42
